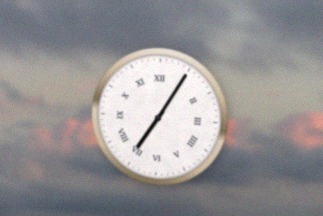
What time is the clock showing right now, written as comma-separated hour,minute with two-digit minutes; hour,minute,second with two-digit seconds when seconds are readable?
7,05
